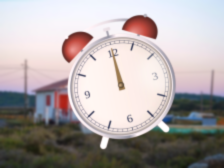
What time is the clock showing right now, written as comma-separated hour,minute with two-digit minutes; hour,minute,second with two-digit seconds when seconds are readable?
12,00
